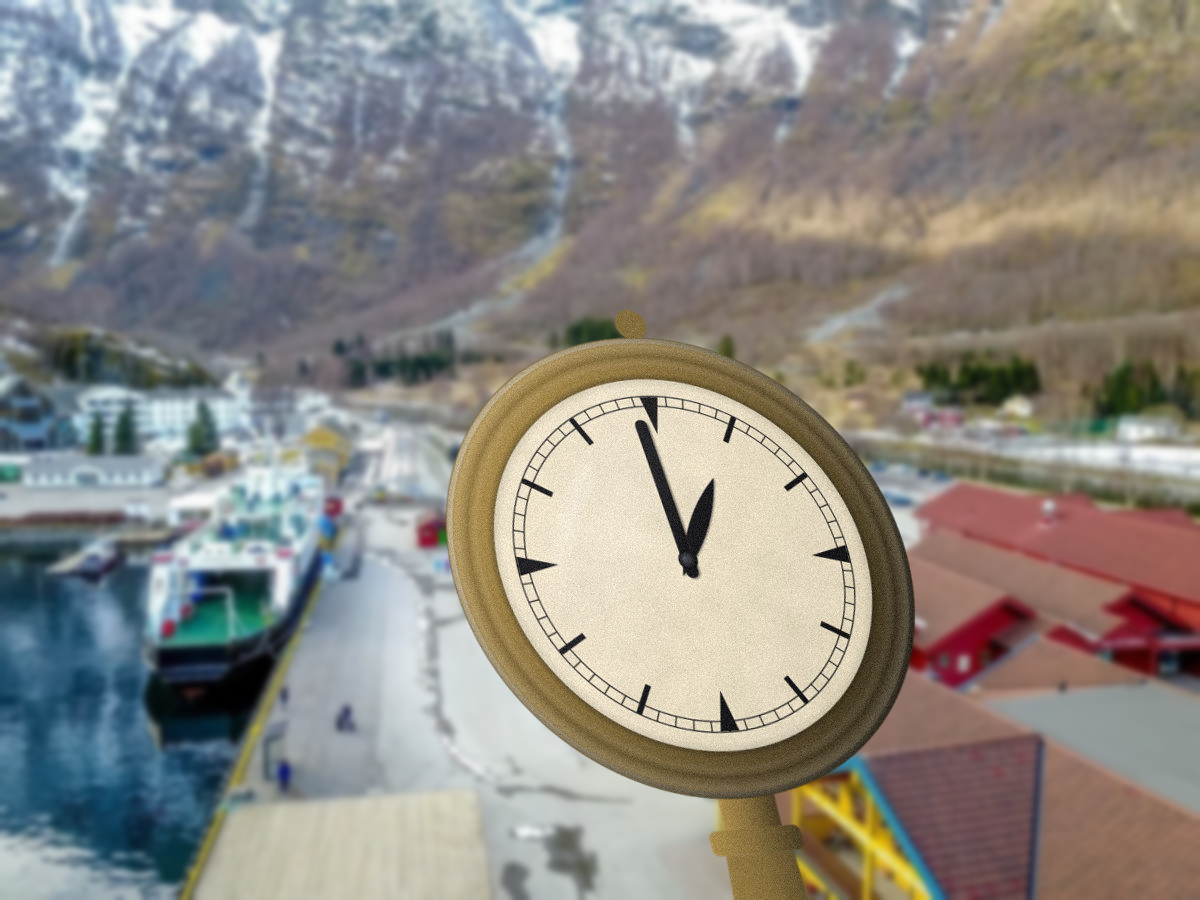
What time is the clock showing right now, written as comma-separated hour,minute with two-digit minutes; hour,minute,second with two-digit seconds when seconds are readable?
12,59
